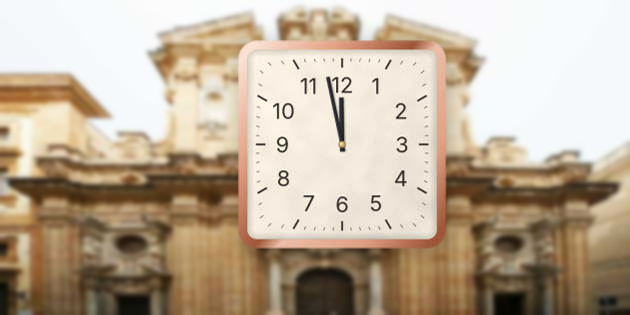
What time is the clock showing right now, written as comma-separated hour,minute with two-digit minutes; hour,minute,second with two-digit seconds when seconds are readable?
11,58
